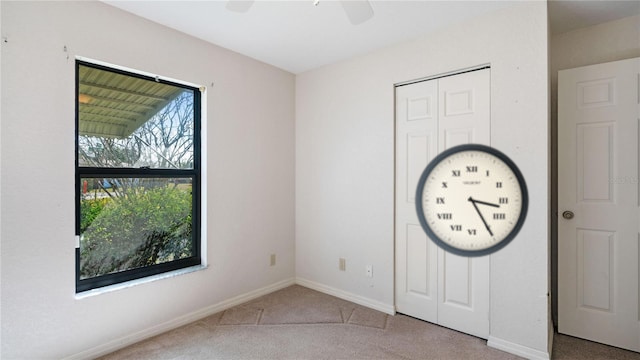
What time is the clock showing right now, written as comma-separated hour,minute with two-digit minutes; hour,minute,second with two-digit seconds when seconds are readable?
3,25
